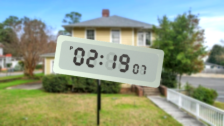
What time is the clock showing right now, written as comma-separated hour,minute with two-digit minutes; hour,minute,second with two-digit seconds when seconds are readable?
2,19,07
